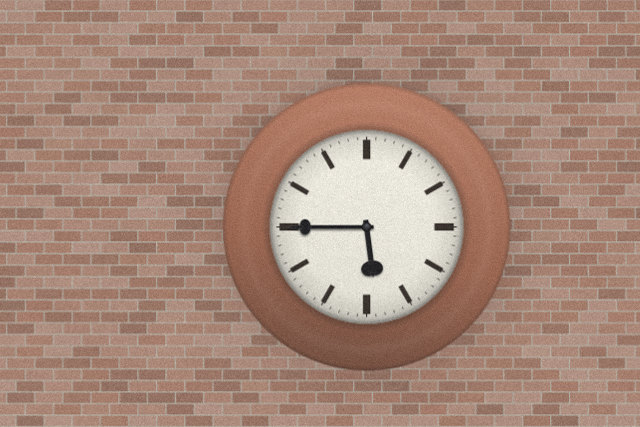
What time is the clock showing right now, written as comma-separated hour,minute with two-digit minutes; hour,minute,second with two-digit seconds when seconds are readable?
5,45
